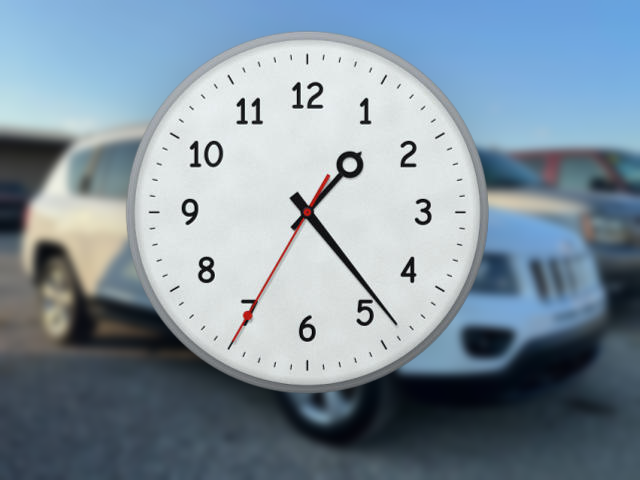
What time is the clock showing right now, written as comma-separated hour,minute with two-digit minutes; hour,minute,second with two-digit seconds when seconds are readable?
1,23,35
